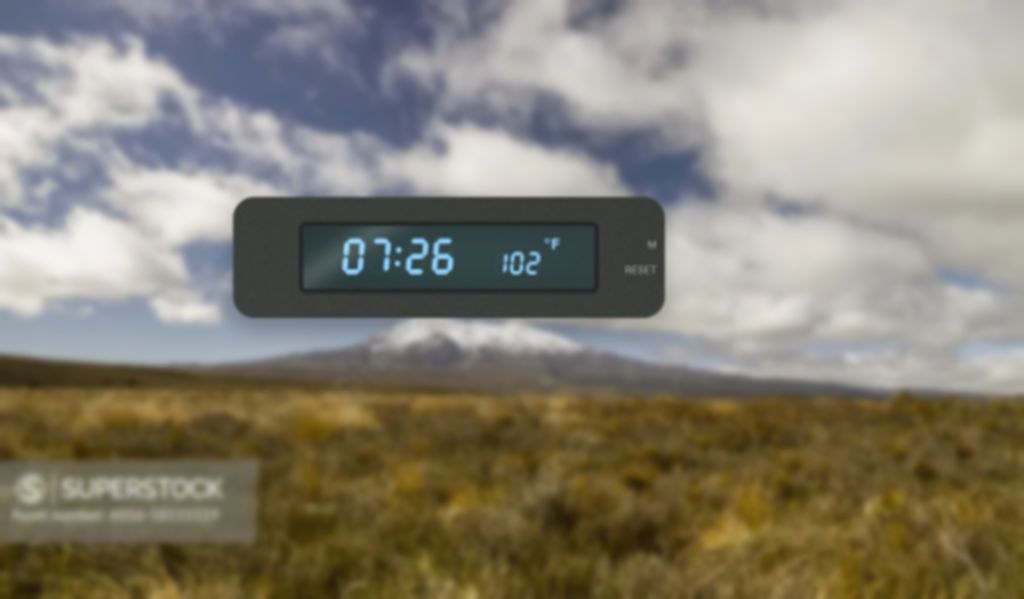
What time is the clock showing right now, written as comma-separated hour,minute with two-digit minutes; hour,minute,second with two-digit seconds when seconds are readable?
7,26
